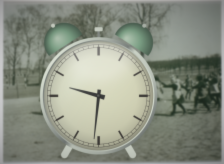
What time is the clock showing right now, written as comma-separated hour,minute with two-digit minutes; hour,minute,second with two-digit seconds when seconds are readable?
9,31
